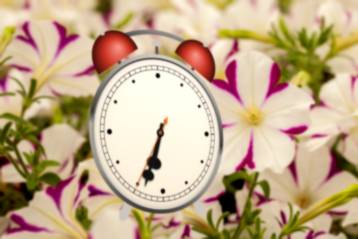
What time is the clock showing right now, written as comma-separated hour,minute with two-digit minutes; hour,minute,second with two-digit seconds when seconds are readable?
6,33,35
